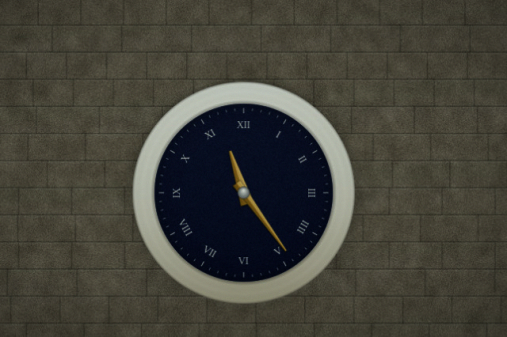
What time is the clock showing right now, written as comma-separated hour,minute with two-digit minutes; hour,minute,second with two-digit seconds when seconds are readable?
11,24
